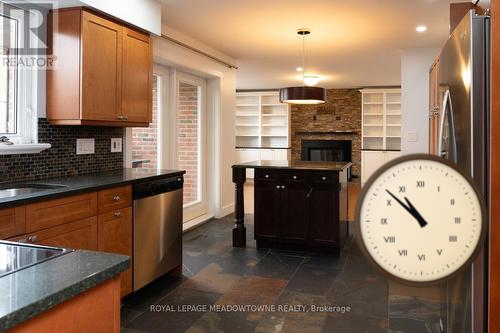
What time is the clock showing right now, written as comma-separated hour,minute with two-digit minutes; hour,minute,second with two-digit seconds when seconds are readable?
10,52
